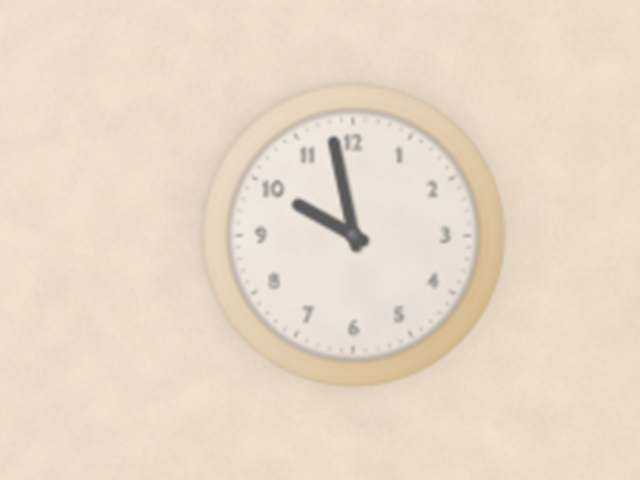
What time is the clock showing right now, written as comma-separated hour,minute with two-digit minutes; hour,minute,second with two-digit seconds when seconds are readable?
9,58
